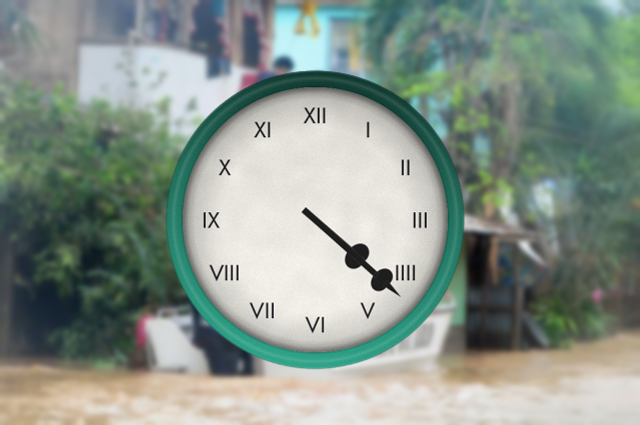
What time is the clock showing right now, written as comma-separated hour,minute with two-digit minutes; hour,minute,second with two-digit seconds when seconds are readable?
4,22
